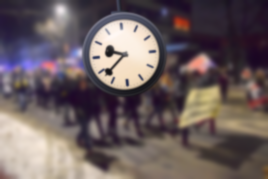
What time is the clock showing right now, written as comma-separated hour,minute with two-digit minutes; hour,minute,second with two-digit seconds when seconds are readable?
9,38
